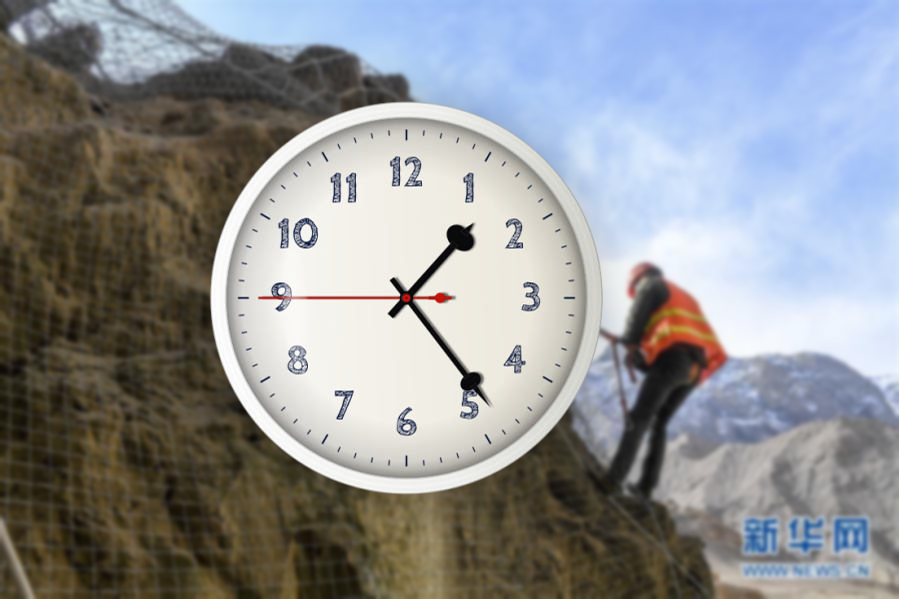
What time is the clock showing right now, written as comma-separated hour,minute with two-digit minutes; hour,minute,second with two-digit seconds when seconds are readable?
1,23,45
